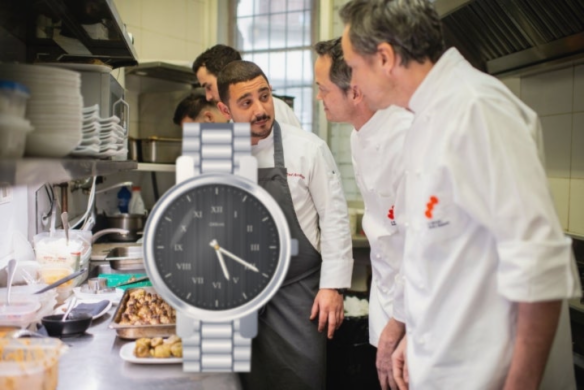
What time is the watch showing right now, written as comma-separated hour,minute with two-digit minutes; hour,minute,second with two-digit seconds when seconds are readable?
5,20
